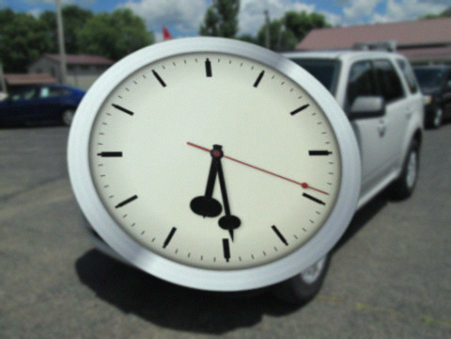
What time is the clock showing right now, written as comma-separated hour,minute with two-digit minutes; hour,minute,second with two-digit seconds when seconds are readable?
6,29,19
